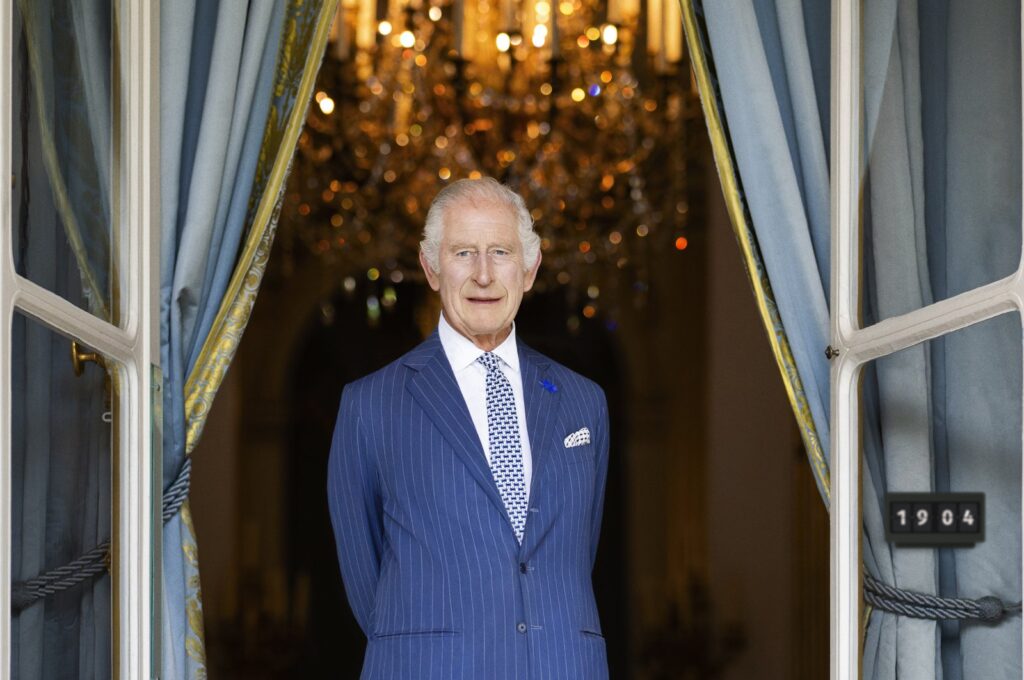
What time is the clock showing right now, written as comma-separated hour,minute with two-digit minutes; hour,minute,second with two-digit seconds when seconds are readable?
19,04
